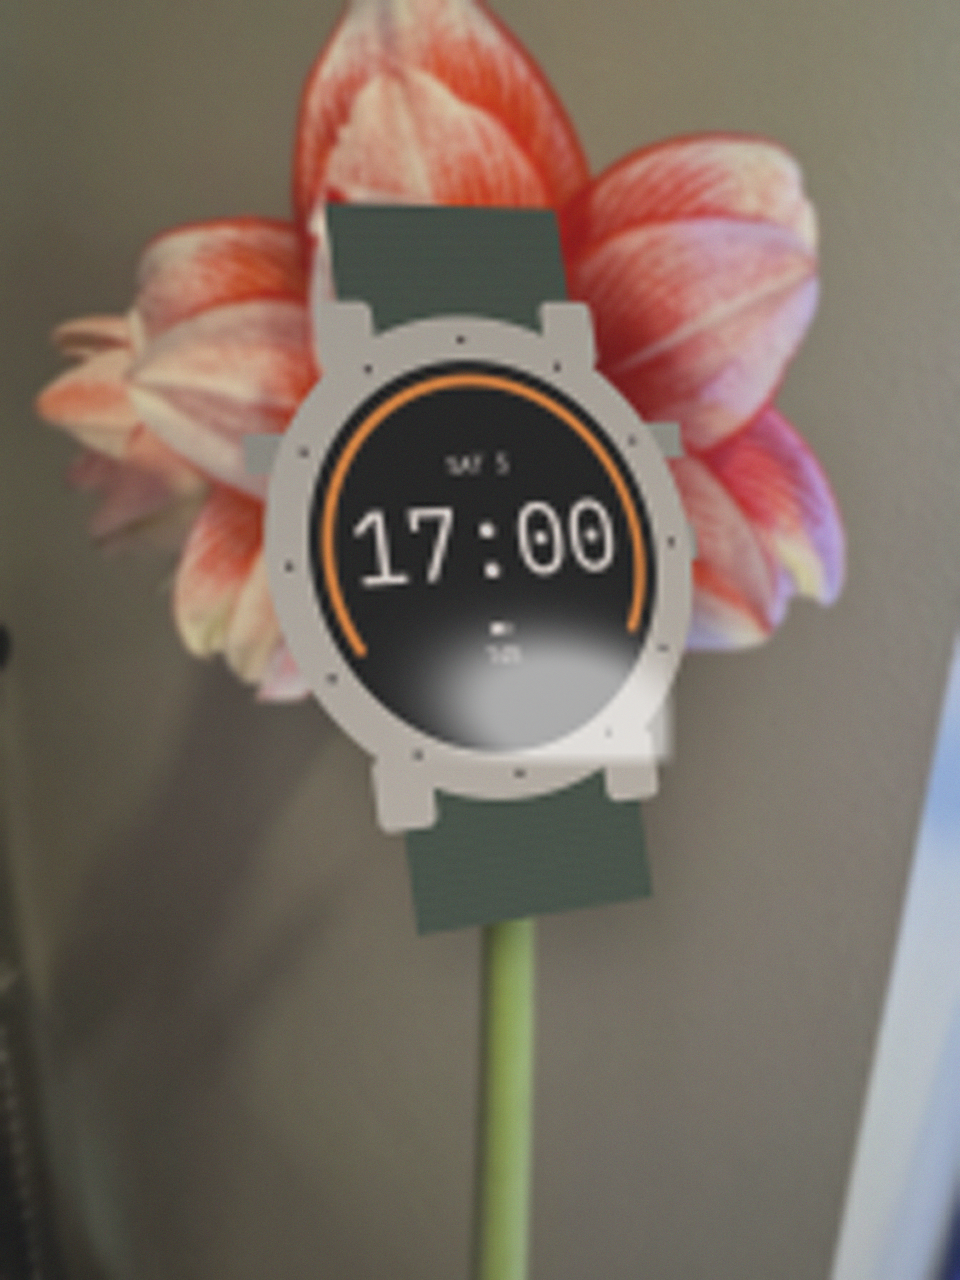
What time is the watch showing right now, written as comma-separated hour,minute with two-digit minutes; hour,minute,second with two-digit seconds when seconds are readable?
17,00
